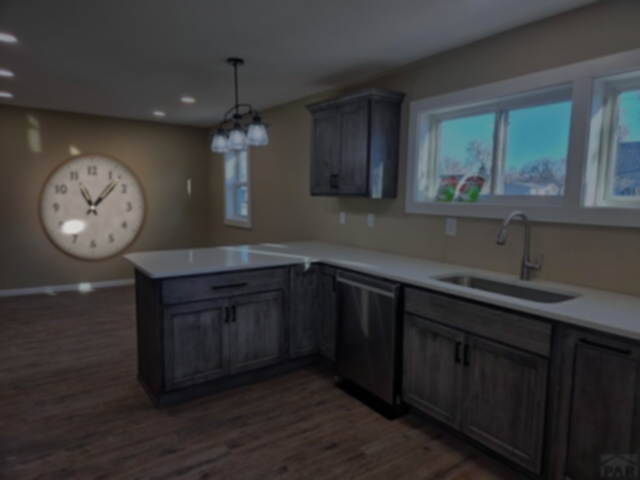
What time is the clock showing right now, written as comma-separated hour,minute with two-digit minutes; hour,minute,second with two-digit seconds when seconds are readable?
11,07
